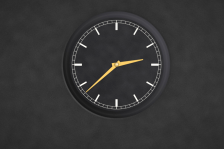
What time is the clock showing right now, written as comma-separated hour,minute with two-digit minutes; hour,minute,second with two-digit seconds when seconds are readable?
2,38
